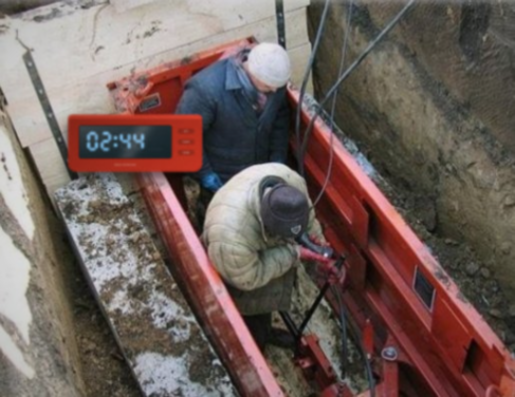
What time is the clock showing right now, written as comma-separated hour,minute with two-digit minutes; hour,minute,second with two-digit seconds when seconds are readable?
2,44
